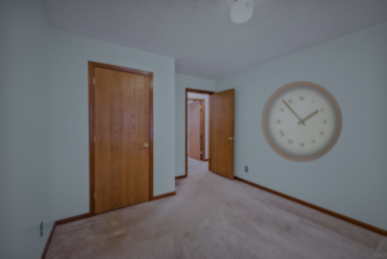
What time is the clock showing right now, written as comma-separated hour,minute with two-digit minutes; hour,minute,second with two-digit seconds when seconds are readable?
1,53
